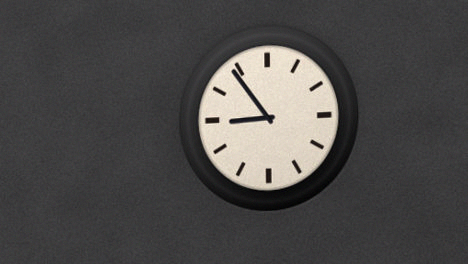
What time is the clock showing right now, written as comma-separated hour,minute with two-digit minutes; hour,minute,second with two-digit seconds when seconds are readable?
8,54
